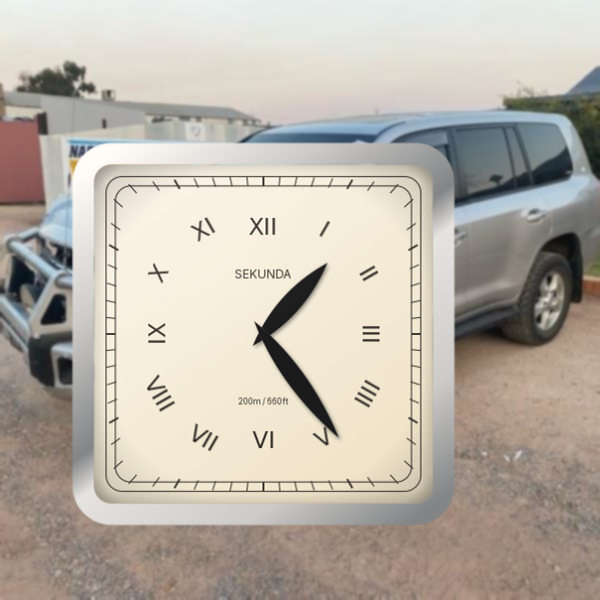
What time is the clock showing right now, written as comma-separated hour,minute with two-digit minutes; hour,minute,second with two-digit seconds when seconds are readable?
1,24
